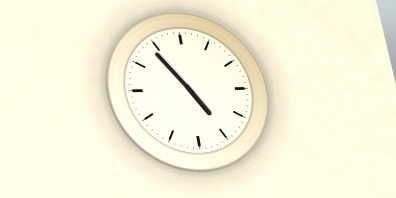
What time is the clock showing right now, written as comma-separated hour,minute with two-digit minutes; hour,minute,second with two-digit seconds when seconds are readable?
4,54
